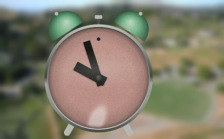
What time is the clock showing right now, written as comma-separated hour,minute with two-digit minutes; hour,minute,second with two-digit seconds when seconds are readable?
9,57
